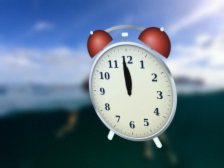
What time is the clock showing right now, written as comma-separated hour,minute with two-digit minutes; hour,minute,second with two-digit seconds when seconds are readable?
11,59
